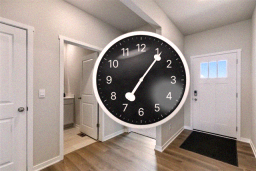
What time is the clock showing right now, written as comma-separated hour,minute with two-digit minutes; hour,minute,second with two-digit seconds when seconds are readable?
7,06
